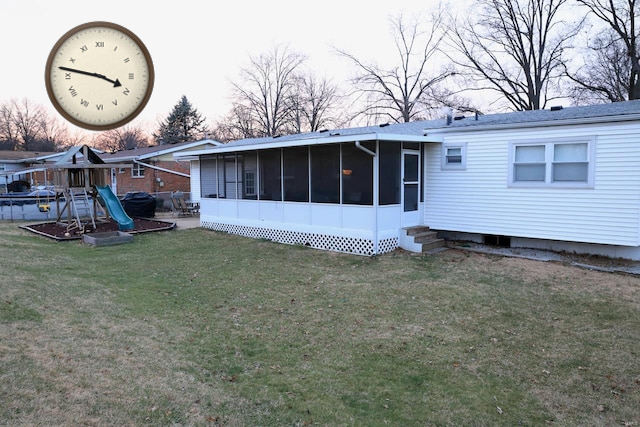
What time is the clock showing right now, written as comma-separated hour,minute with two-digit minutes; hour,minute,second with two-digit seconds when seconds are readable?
3,47
